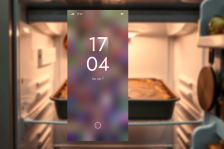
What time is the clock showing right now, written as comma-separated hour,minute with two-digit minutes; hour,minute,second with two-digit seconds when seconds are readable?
17,04
